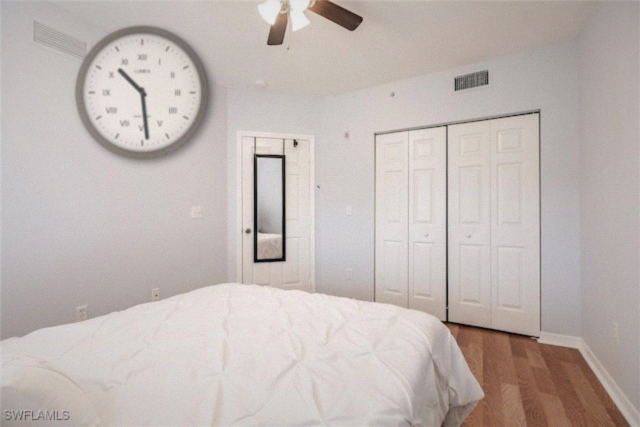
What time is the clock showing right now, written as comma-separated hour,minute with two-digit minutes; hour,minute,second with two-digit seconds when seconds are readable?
10,29
